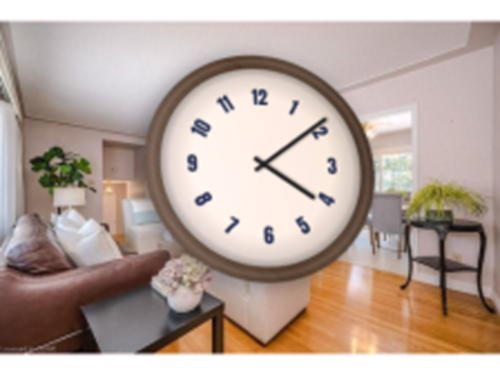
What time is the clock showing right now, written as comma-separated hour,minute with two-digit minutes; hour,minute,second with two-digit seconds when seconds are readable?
4,09
